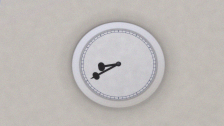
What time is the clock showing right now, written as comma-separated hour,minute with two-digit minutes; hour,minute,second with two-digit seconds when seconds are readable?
8,40
